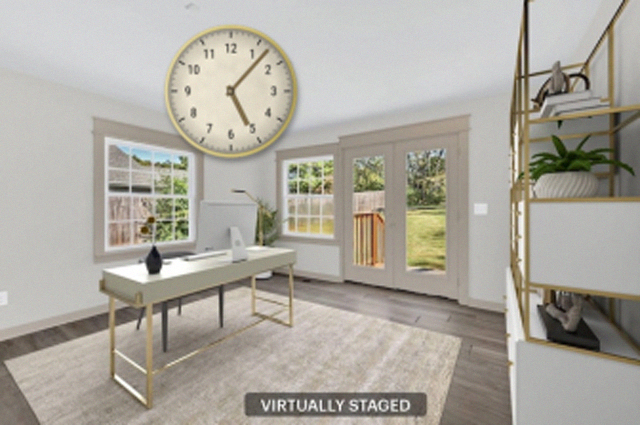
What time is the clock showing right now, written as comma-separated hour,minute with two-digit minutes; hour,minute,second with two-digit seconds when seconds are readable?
5,07
